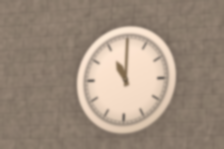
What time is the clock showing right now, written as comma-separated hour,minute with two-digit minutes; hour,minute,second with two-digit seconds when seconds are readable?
11,00
